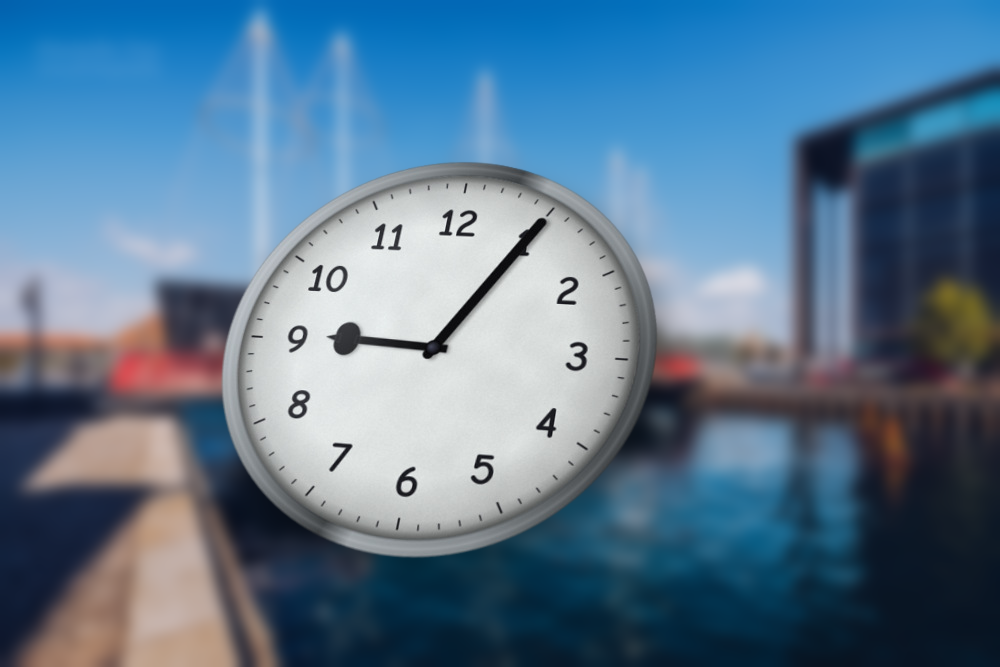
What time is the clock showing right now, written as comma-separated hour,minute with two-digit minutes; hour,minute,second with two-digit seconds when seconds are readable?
9,05
